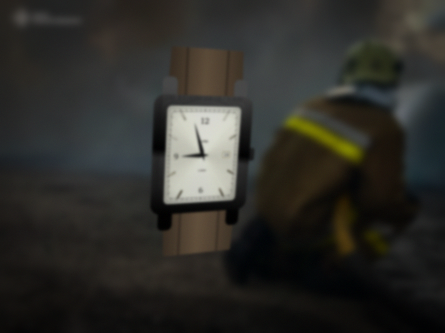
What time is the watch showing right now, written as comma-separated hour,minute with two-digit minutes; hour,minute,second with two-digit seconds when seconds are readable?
8,57
